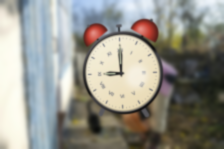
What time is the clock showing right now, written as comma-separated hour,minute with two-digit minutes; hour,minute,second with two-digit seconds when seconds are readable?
9,00
